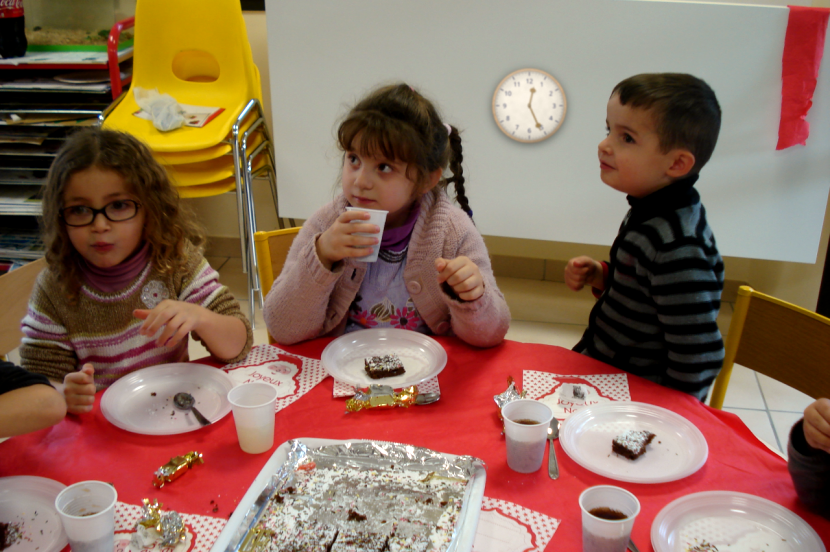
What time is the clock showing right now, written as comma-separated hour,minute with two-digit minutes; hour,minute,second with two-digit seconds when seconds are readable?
12,26
